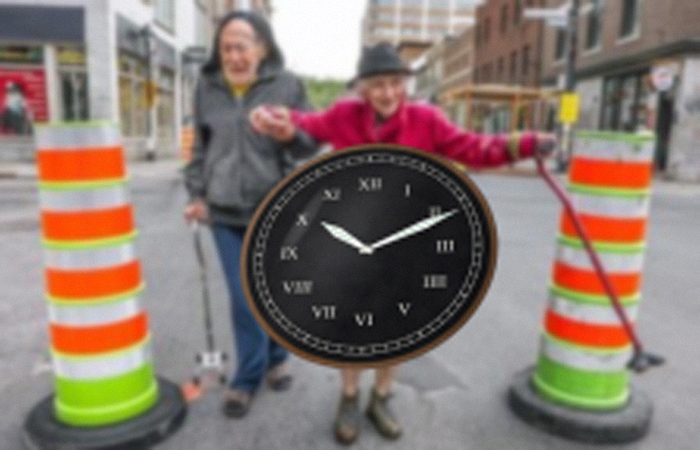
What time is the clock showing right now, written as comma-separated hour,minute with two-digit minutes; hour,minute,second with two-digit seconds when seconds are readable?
10,11
